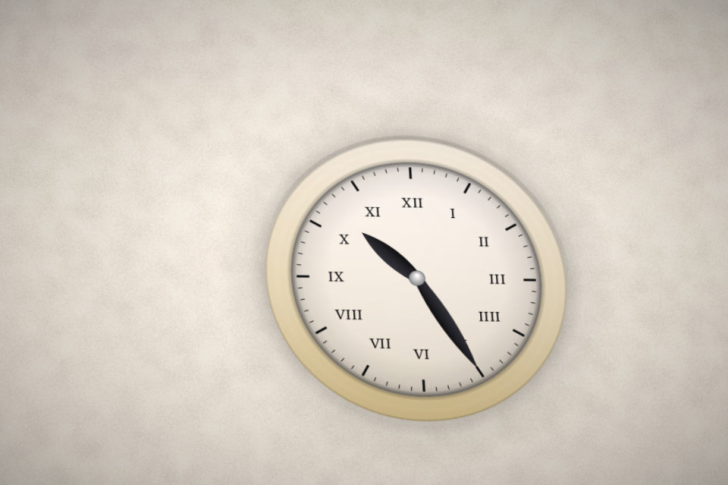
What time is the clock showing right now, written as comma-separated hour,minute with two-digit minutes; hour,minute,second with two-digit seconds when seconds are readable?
10,25
